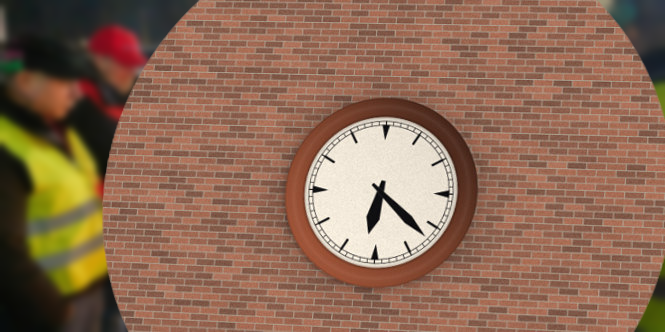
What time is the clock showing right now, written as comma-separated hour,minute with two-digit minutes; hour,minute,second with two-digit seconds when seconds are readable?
6,22
